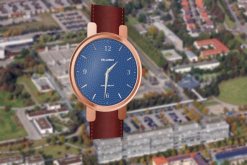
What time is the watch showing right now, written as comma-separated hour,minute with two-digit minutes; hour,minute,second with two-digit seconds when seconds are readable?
1,31
